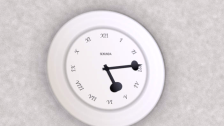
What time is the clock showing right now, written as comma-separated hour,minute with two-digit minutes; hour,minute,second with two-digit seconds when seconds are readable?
5,14
